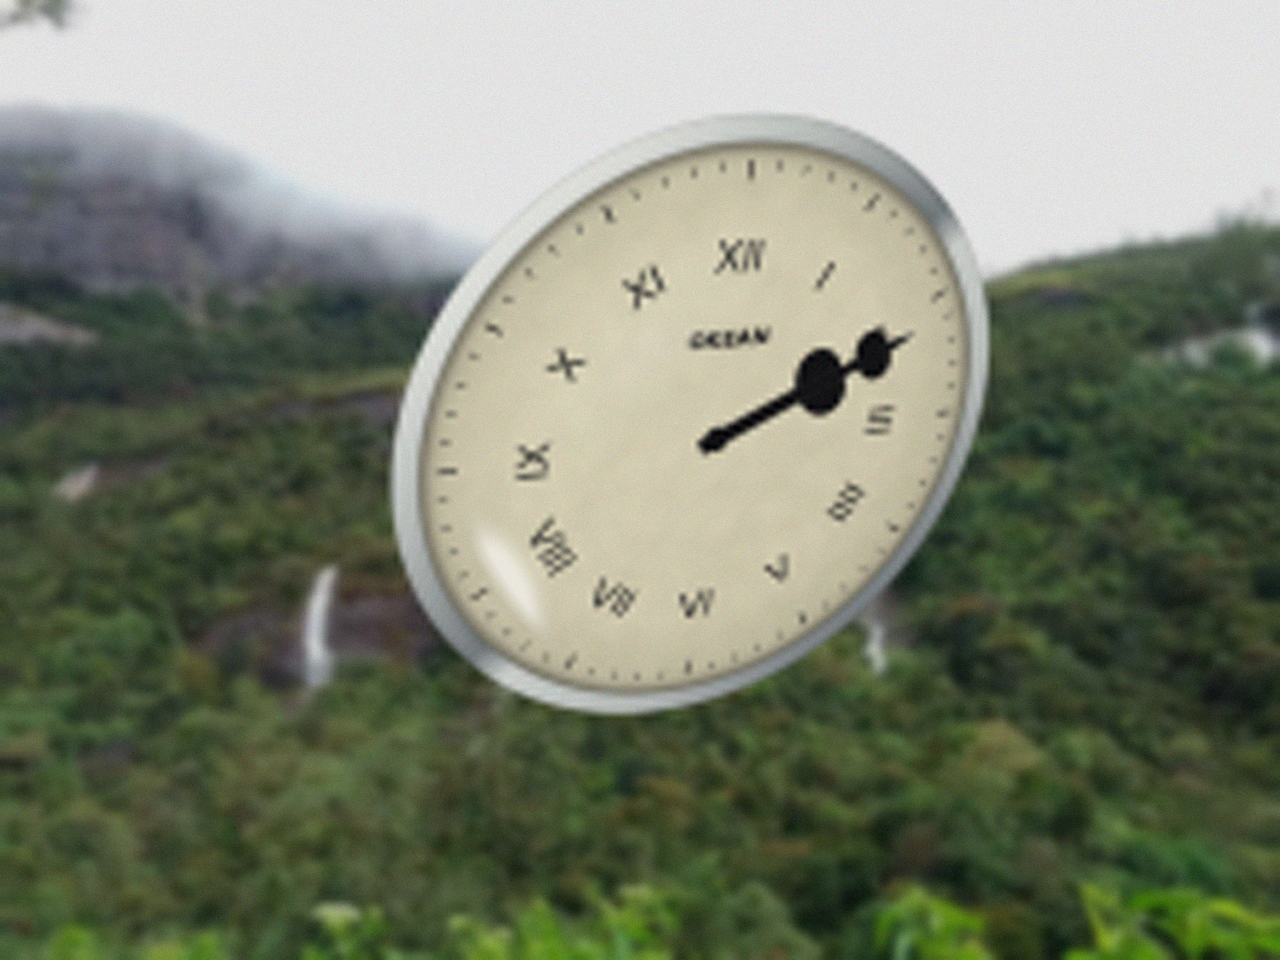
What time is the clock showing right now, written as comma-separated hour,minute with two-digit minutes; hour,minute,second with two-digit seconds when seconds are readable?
2,11
